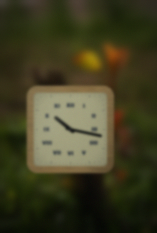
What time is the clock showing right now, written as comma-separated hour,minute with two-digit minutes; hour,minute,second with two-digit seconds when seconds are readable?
10,17
